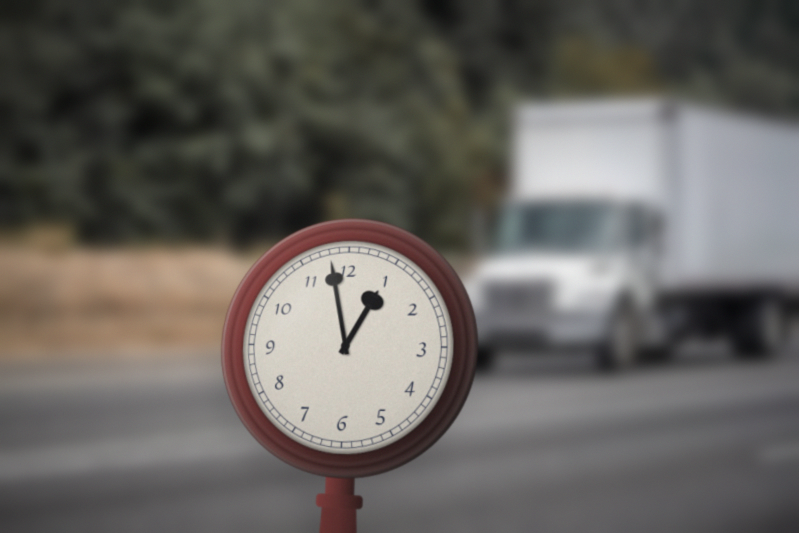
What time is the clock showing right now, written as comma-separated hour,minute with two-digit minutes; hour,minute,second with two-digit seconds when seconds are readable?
12,58
